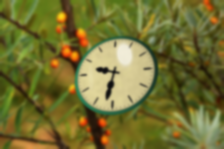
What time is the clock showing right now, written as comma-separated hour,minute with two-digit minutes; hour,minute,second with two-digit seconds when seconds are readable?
9,32
